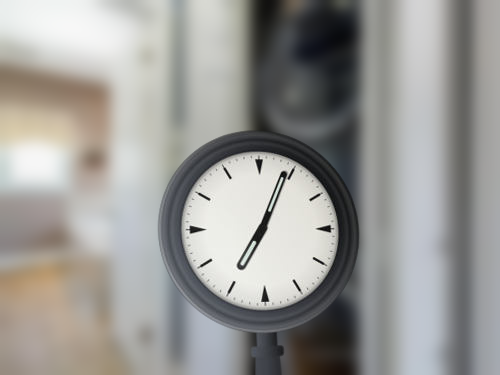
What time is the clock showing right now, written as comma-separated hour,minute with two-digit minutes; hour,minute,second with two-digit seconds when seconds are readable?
7,04
